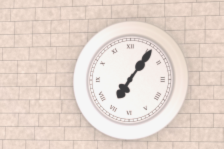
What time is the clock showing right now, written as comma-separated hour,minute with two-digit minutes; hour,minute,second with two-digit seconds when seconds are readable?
7,06
